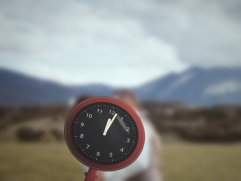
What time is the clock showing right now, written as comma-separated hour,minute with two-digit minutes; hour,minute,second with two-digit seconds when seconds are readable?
12,02
